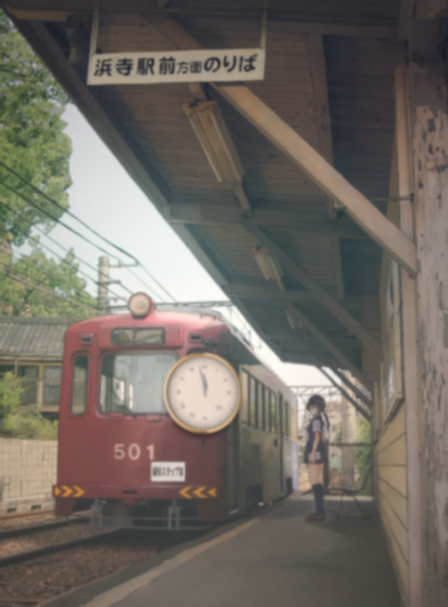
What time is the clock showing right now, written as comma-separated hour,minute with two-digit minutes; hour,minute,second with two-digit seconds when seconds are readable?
11,58
